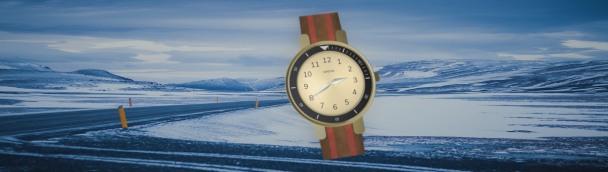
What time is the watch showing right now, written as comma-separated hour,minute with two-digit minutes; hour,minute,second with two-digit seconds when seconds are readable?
2,40
